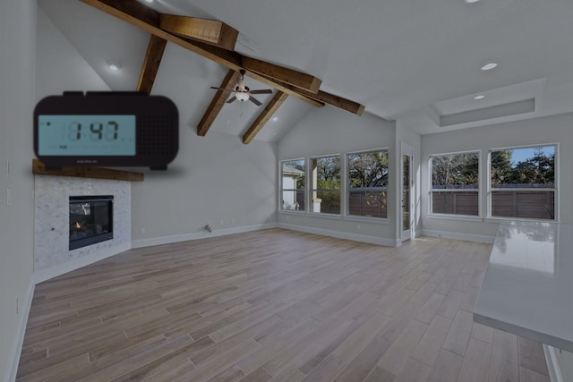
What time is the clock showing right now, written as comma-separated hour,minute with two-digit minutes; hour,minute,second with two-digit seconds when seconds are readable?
1,47
